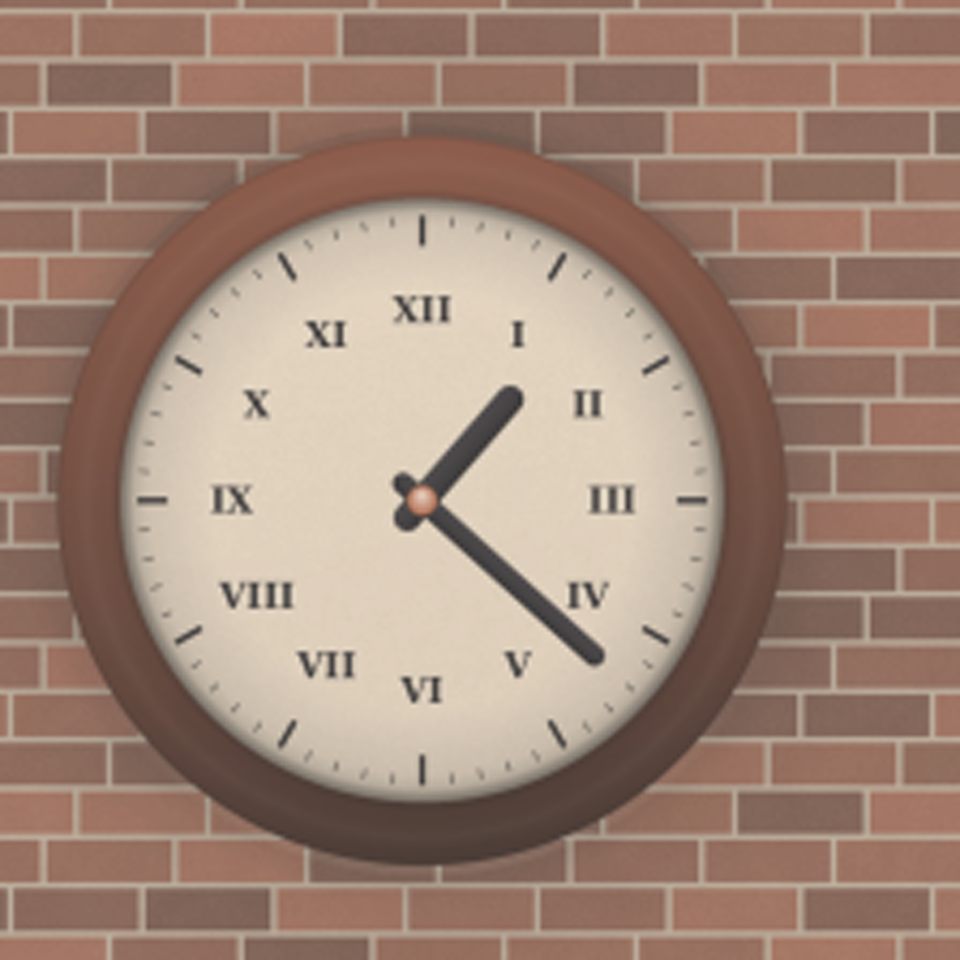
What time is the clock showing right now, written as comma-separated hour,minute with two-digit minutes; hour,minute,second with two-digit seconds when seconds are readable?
1,22
